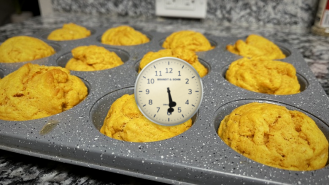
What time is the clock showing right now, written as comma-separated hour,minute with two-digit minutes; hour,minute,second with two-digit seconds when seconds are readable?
5,29
